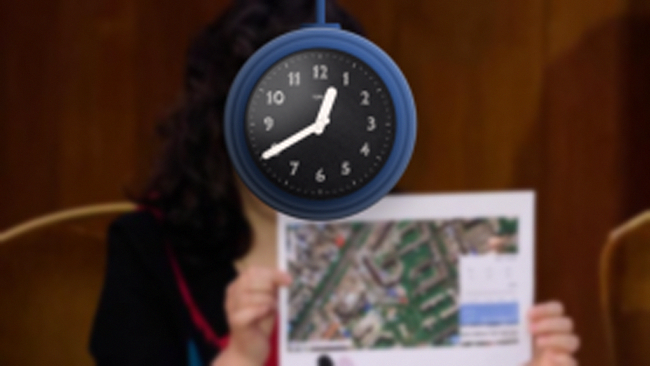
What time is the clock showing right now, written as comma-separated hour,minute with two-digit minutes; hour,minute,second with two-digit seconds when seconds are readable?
12,40
